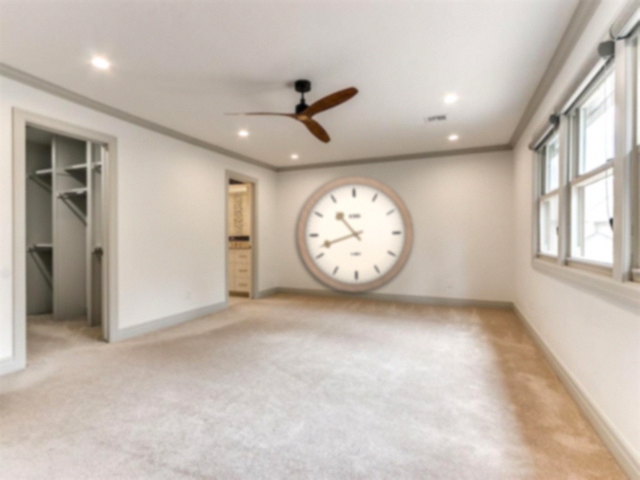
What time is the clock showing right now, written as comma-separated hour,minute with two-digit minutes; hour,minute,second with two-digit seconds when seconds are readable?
10,42
